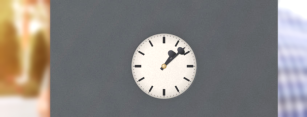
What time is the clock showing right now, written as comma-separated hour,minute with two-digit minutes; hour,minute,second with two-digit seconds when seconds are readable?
1,08
